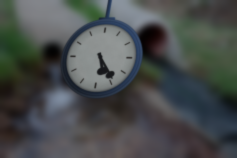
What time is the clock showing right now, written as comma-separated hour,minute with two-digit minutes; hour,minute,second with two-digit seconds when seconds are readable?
5,24
